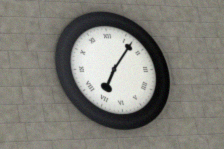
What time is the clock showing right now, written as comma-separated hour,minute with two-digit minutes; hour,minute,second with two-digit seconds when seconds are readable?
7,07
